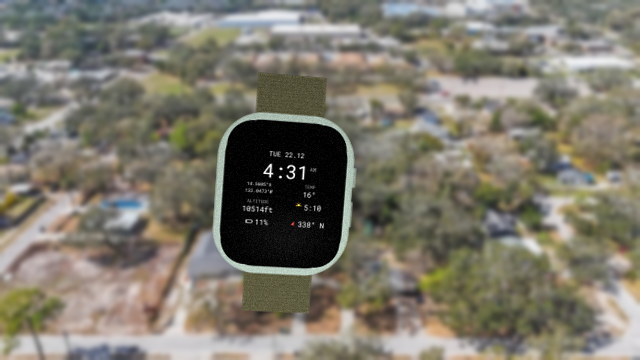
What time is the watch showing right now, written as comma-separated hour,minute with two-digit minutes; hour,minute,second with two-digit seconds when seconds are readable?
4,31
